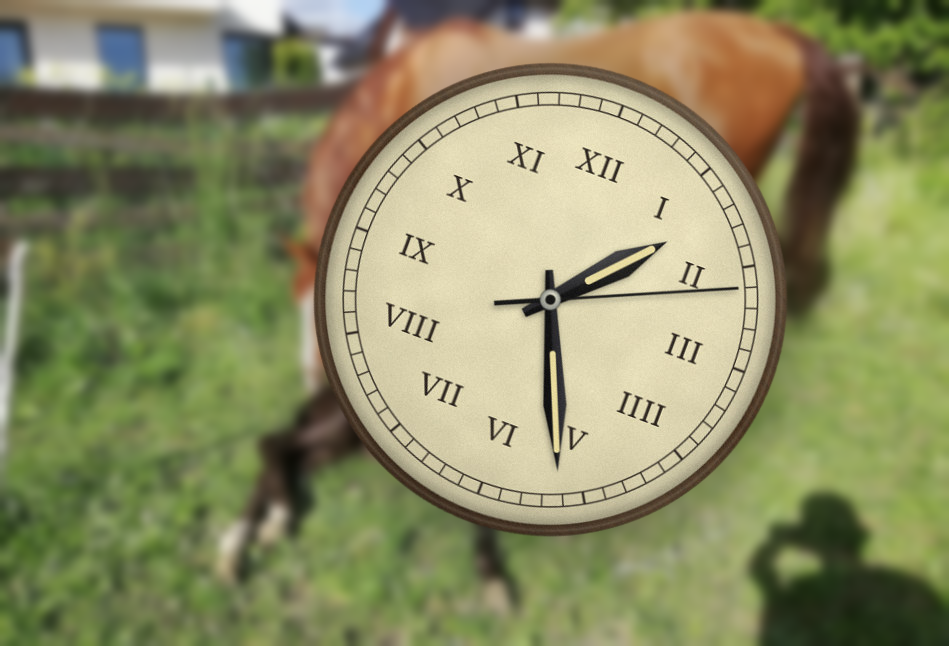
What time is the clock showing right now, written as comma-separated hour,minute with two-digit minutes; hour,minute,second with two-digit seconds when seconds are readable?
1,26,11
